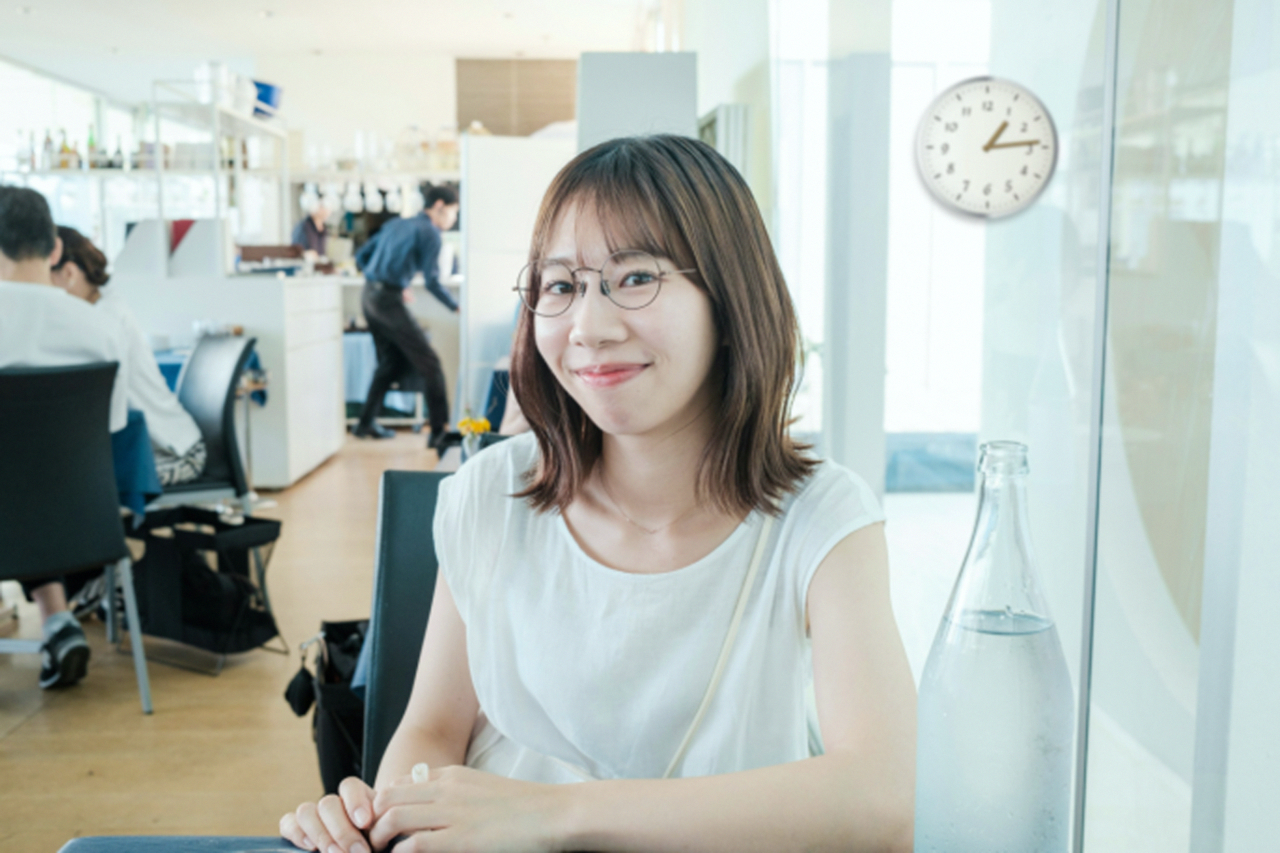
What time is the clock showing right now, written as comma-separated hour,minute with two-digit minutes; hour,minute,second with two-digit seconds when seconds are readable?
1,14
